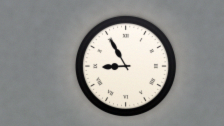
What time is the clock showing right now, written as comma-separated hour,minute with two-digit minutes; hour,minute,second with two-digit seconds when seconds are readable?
8,55
